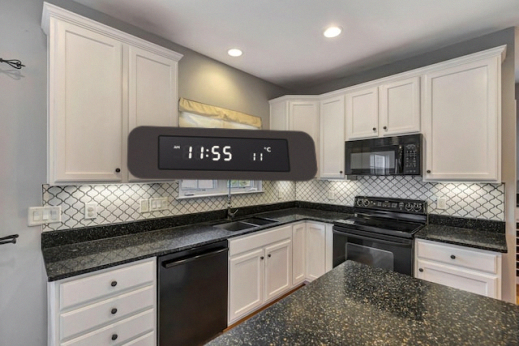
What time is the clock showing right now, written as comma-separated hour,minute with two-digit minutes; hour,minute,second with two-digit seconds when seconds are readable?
11,55
